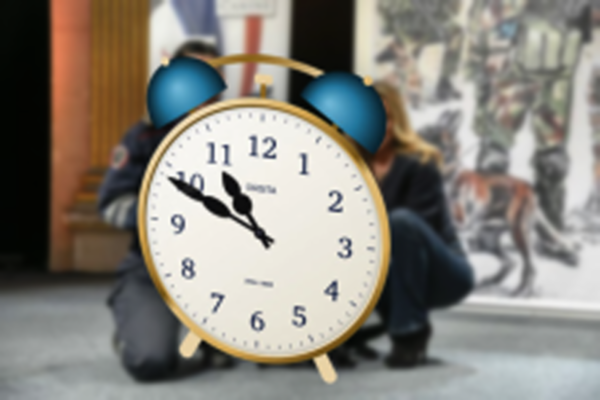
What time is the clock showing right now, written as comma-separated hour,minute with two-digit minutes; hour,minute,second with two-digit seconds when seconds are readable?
10,49
